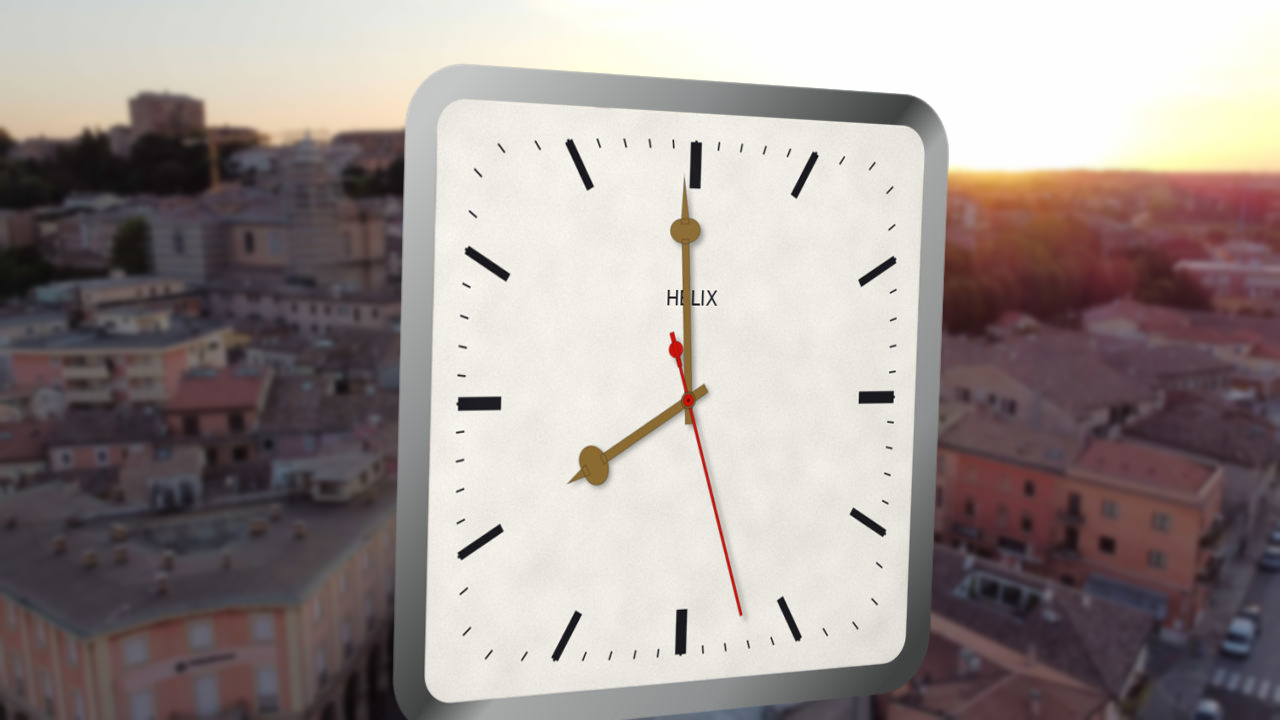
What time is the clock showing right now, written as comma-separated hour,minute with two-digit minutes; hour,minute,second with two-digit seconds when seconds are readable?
7,59,27
